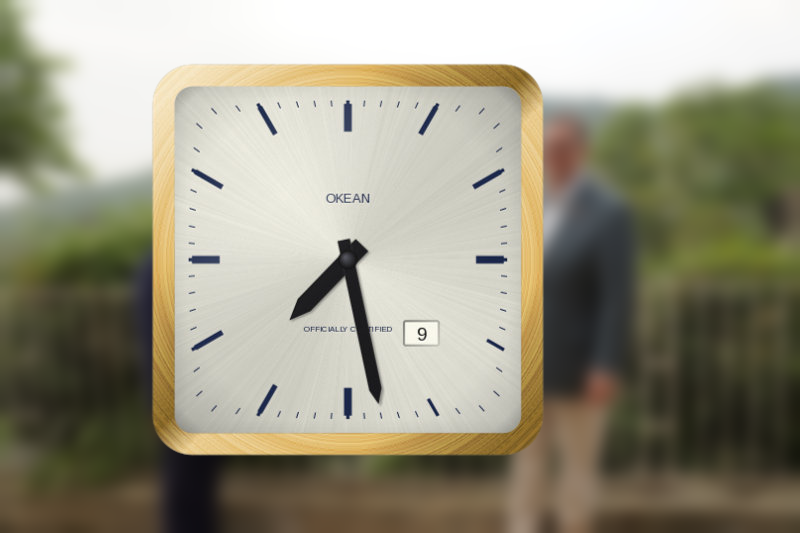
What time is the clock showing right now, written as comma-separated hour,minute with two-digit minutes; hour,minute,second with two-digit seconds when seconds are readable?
7,28
